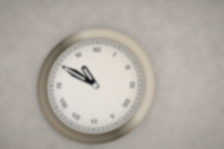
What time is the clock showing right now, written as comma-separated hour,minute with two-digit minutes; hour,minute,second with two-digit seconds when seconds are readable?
10,50
